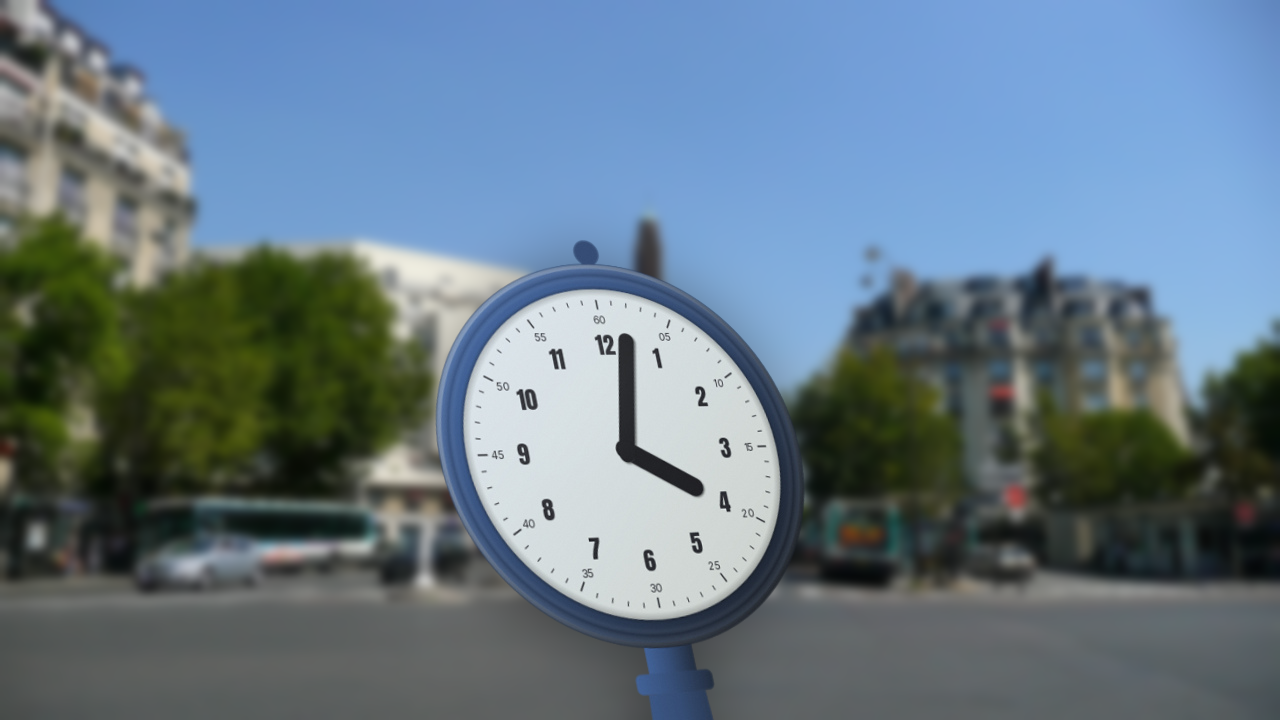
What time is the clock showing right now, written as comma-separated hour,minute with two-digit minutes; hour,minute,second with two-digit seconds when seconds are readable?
4,02
